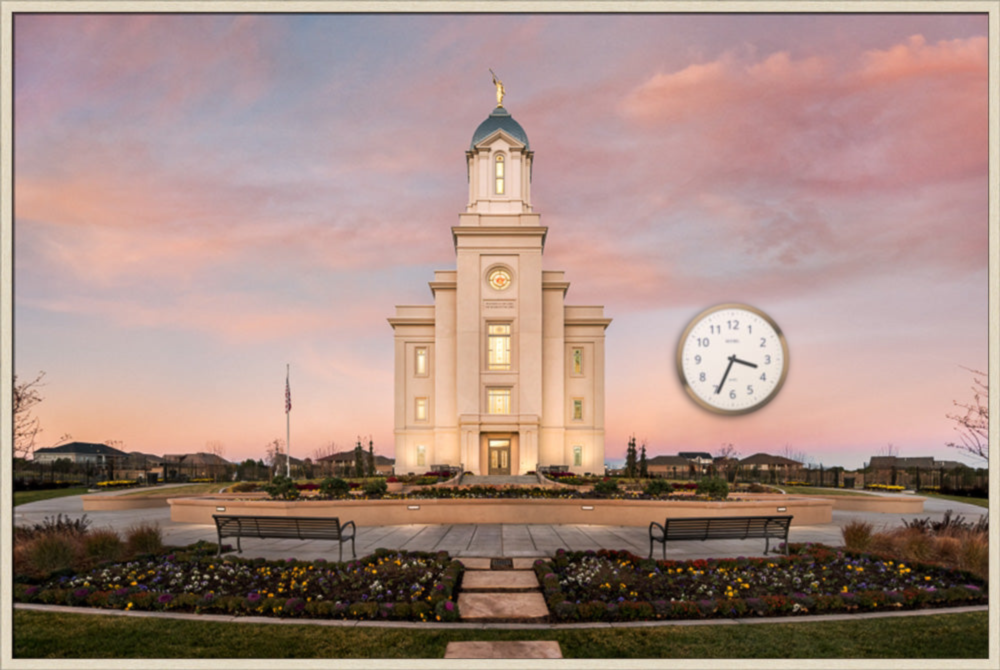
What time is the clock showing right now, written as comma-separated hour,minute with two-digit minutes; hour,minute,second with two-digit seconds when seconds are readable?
3,34
